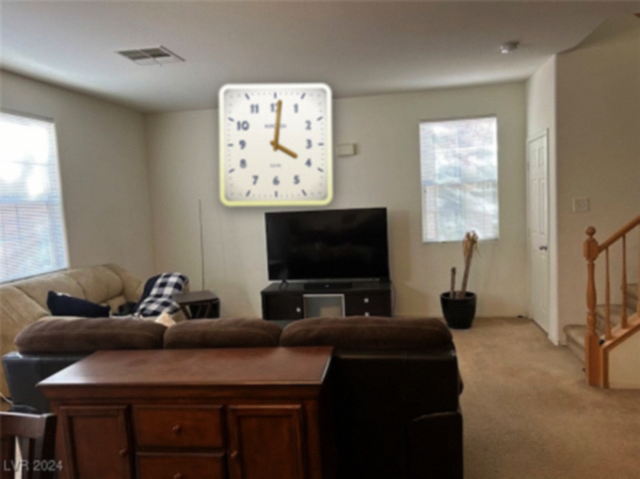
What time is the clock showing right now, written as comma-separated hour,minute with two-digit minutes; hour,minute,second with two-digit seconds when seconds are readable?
4,01
